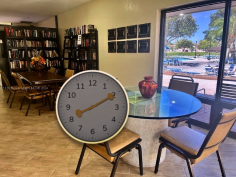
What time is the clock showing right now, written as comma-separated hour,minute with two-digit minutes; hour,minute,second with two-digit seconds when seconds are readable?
8,10
